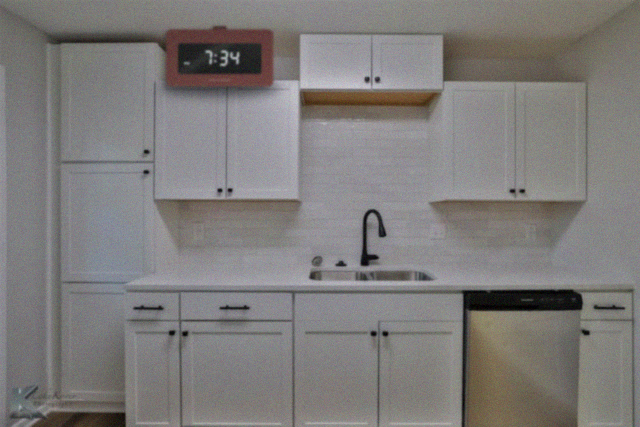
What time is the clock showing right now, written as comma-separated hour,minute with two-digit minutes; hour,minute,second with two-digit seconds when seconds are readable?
7,34
